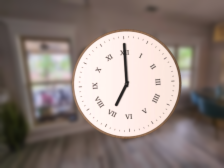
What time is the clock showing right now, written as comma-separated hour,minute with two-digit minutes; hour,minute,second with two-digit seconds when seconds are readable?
7,00
